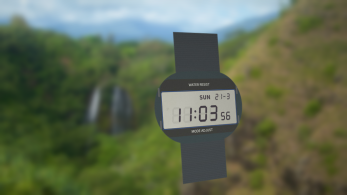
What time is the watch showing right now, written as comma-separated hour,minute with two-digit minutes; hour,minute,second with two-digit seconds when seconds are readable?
11,03,56
